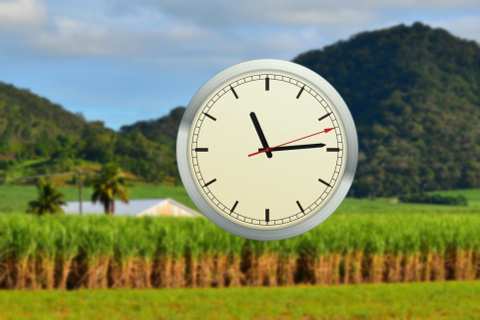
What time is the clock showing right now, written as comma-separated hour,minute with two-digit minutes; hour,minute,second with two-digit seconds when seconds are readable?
11,14,12
